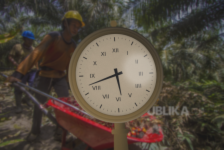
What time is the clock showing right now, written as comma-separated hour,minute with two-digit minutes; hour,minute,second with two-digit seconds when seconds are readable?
5,42
